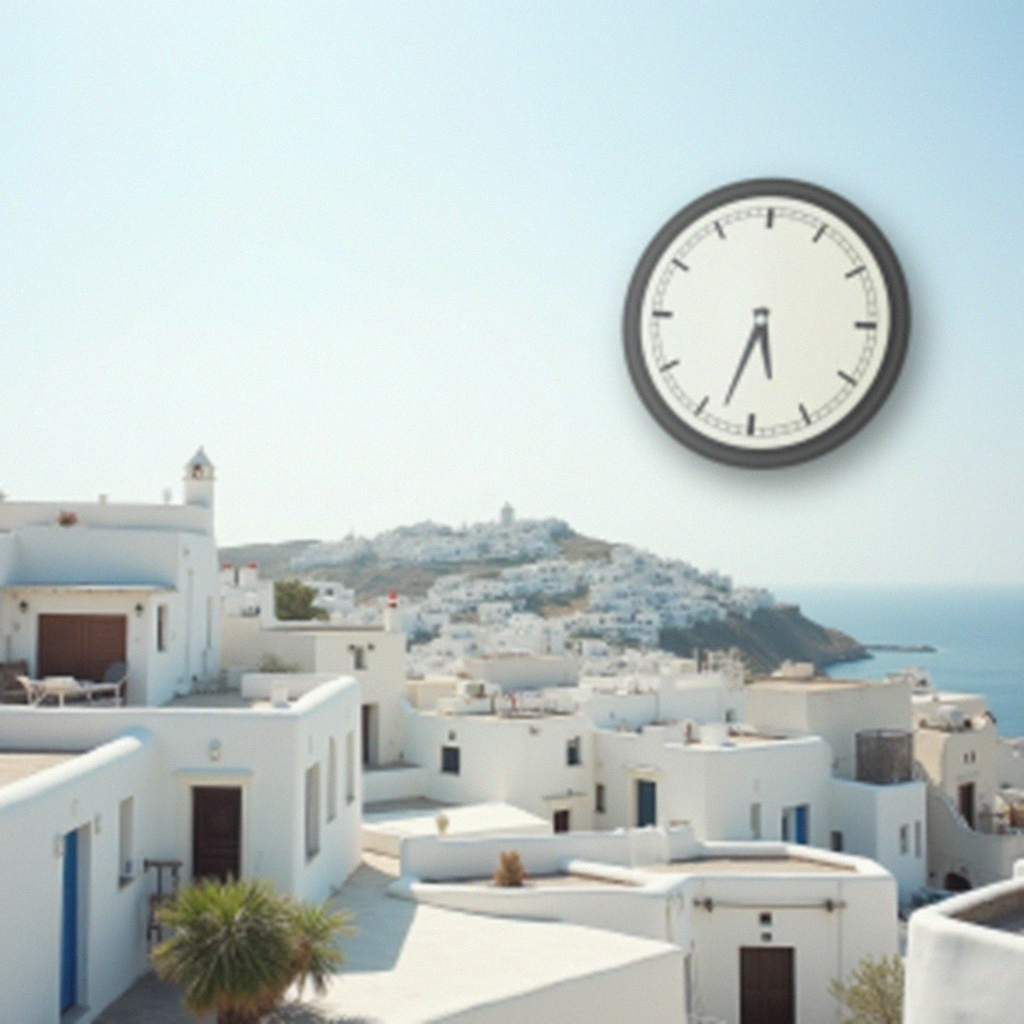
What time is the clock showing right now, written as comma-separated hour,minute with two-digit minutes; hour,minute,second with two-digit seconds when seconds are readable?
5,33
